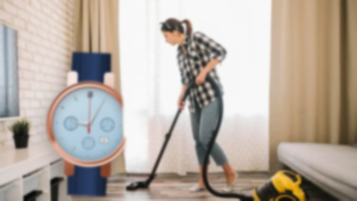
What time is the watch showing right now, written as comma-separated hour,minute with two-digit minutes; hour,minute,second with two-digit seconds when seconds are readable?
9,05
